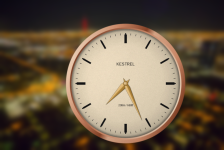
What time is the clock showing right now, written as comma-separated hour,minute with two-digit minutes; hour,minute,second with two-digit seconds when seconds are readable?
7,26
